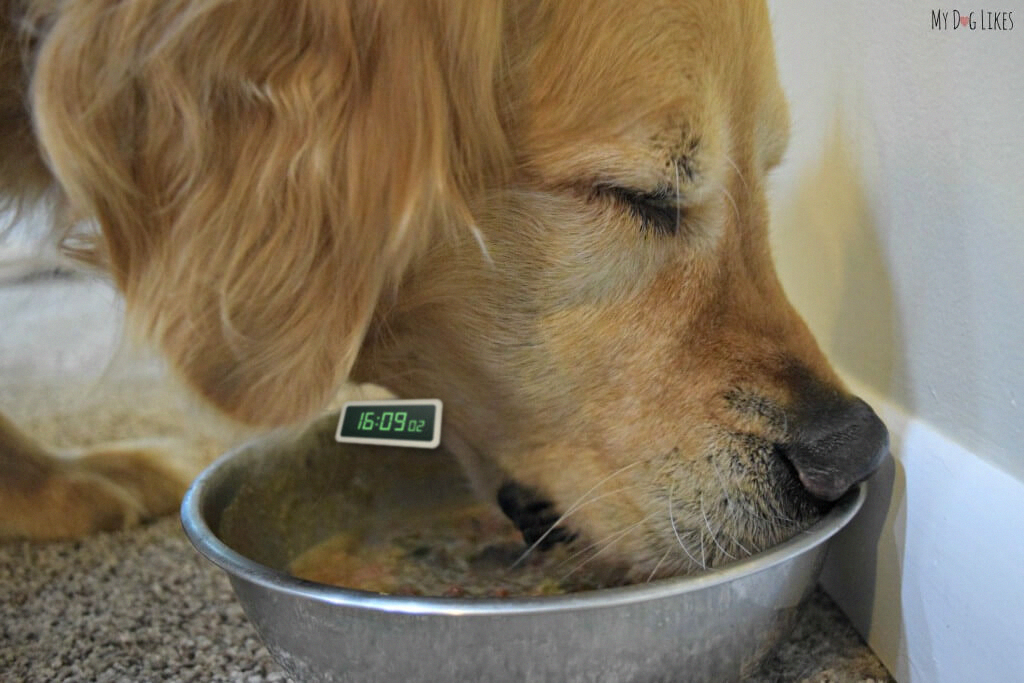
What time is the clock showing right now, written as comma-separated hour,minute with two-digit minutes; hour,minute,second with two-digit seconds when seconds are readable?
16,09
